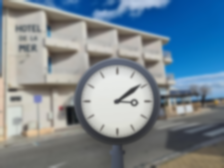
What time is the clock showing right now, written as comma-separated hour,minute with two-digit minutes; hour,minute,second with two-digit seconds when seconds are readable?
3,09
